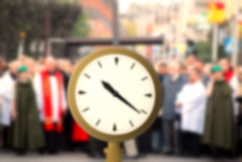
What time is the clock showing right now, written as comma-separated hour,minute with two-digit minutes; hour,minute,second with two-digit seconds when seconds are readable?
10,21
